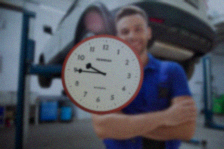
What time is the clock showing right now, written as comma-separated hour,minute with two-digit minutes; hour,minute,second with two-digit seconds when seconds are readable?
9,45
